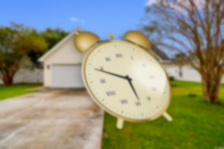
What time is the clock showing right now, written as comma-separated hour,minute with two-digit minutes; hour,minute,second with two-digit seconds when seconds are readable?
5,49
